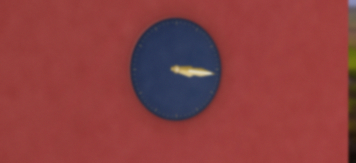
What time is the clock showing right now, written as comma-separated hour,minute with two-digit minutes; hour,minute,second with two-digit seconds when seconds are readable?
3,16
